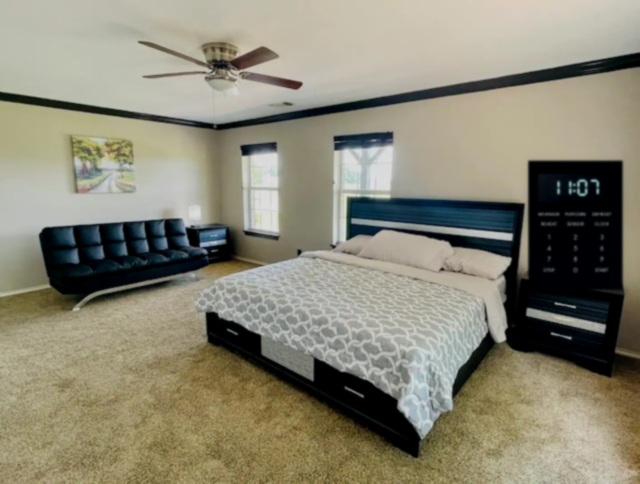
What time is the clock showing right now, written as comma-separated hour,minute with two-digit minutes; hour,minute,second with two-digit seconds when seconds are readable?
11,07
